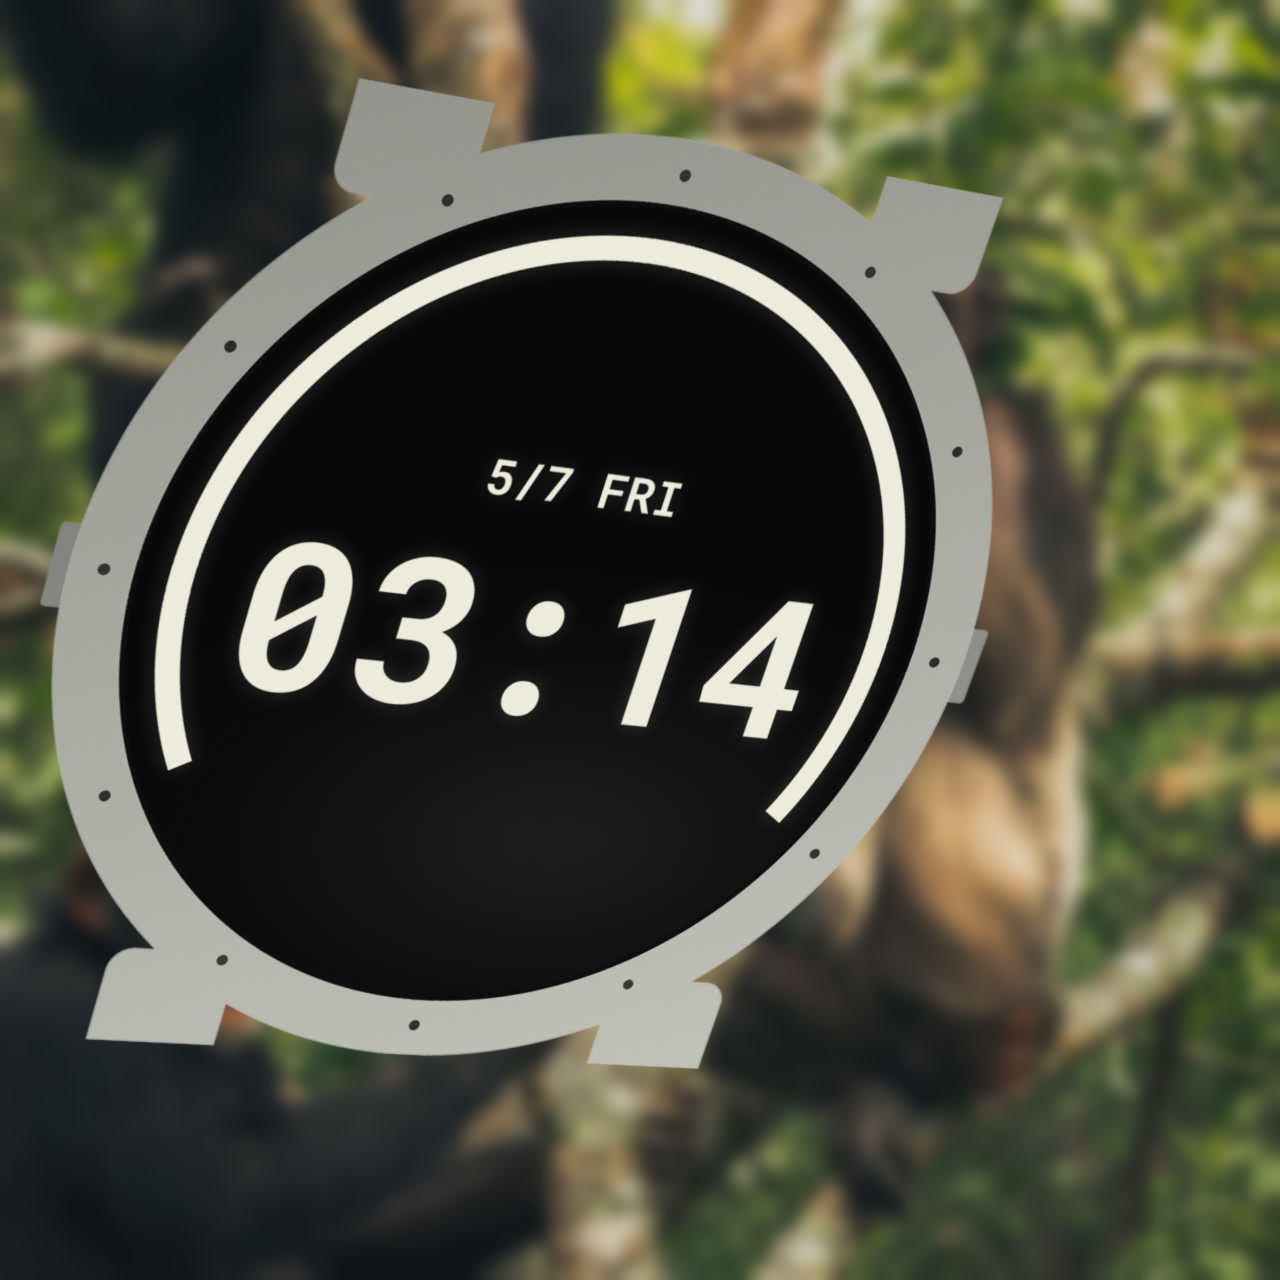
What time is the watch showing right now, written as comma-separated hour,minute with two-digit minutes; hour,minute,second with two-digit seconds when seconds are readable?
3,14
